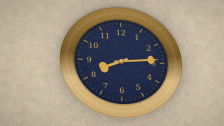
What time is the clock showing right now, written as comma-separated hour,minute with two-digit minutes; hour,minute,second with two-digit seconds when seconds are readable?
8,14
